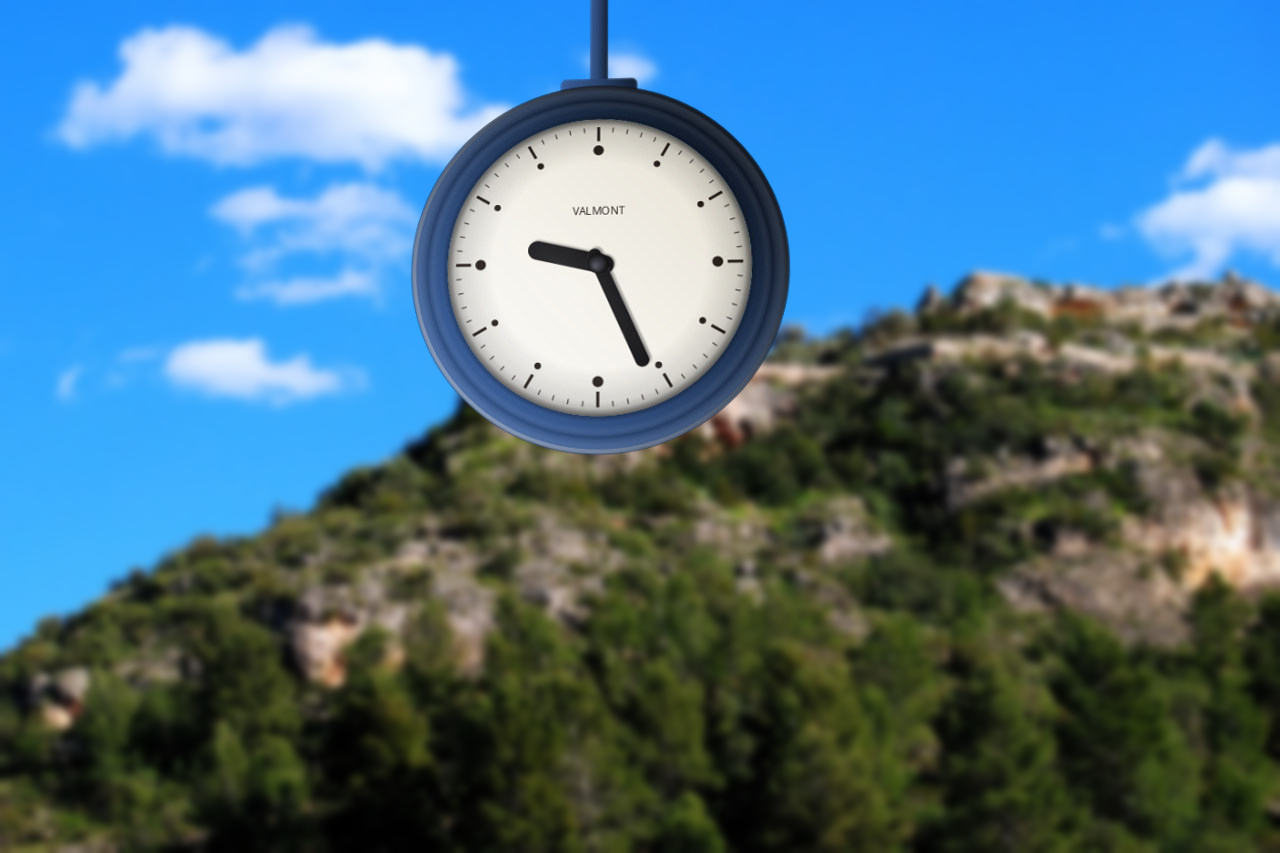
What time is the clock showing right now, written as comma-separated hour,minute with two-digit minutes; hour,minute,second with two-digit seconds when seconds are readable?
9,26
